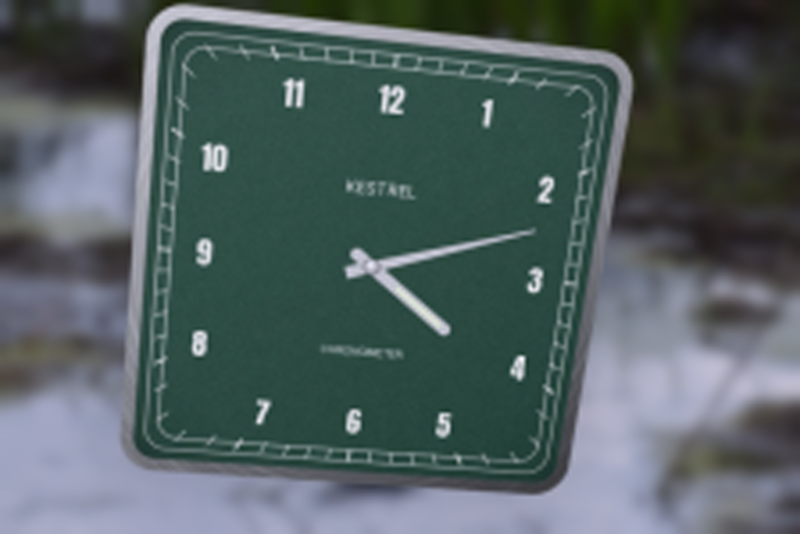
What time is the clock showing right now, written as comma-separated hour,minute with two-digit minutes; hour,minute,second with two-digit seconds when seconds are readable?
4,12
